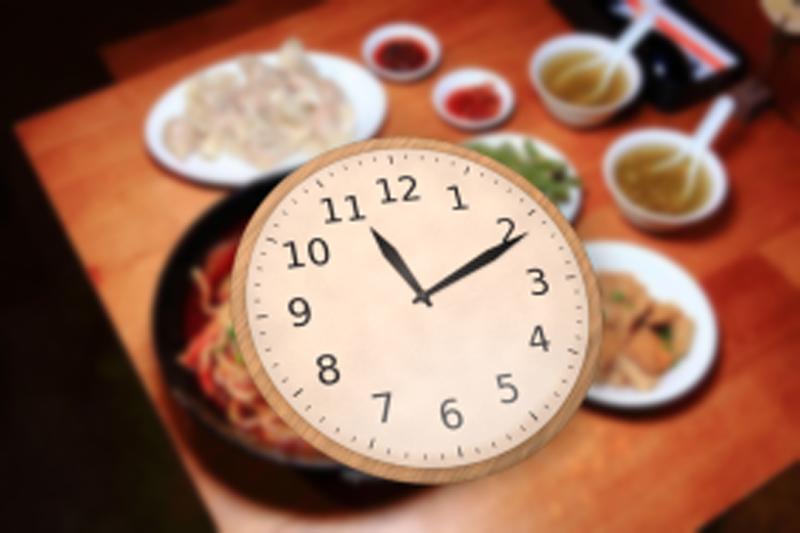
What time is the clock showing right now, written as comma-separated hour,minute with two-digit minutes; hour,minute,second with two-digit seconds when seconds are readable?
11,11
